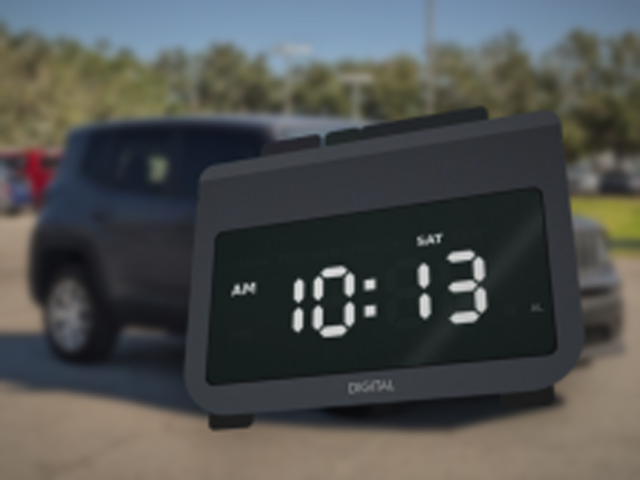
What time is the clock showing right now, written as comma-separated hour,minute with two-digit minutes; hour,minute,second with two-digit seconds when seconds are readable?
10,13
